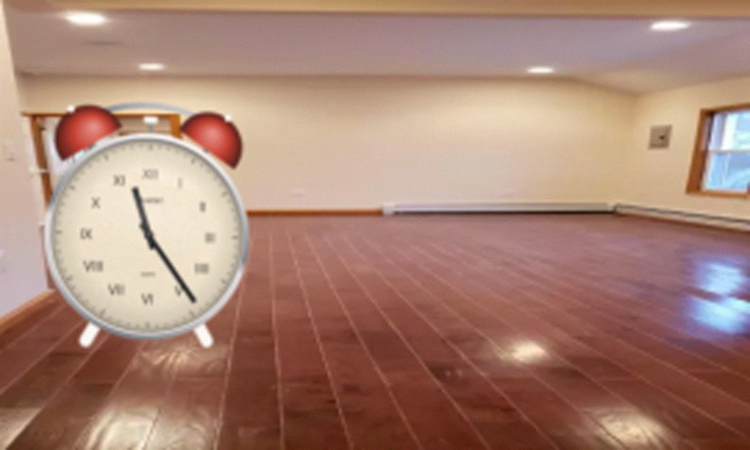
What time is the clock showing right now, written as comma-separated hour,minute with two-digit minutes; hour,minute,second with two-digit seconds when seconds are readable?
11,24
